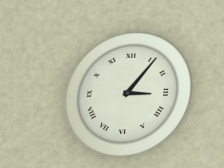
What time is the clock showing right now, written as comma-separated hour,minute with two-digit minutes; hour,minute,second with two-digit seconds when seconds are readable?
3,06
